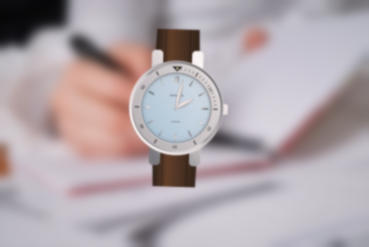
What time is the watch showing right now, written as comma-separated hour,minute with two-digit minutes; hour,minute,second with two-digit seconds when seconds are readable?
2,02
